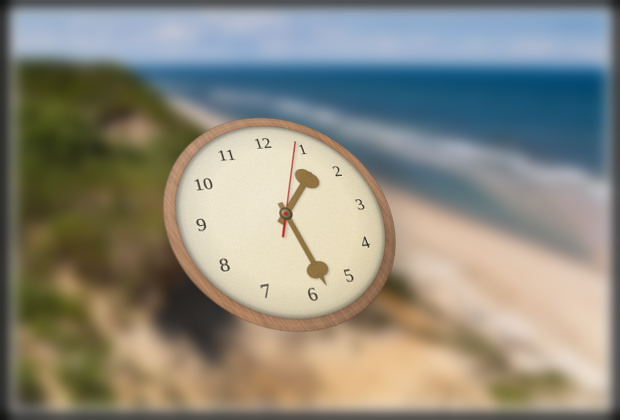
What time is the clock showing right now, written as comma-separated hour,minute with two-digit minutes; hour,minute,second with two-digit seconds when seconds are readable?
1,28,04
